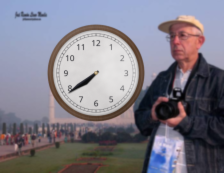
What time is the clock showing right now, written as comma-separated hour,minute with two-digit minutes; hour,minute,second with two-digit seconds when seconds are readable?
7,39
